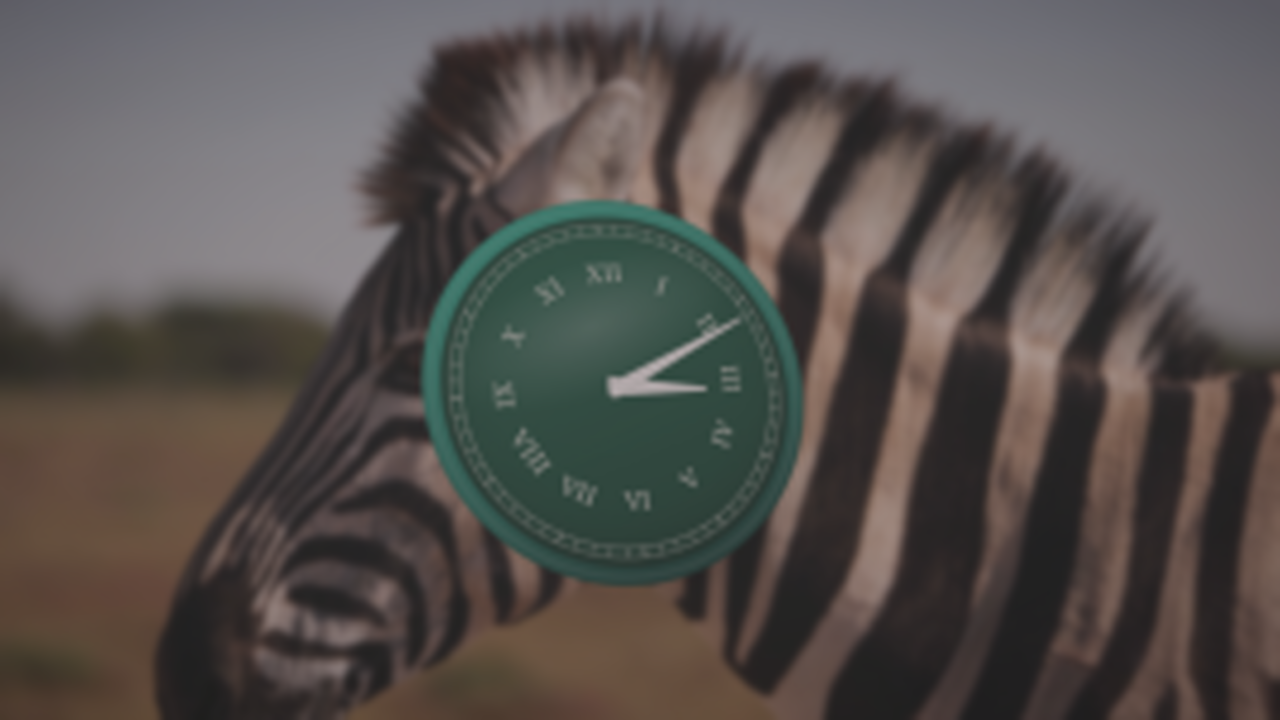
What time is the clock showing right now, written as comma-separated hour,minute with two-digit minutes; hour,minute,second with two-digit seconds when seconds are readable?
3,11
